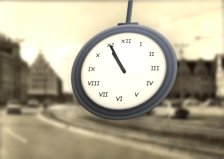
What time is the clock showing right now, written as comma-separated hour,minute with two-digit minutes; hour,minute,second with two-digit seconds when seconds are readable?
10,55
